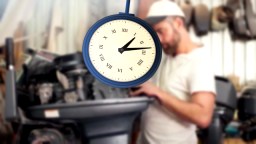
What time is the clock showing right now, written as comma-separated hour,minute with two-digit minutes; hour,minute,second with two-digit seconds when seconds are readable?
1,13
